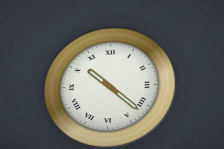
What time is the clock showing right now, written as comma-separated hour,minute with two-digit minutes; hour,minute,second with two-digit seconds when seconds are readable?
10,22
